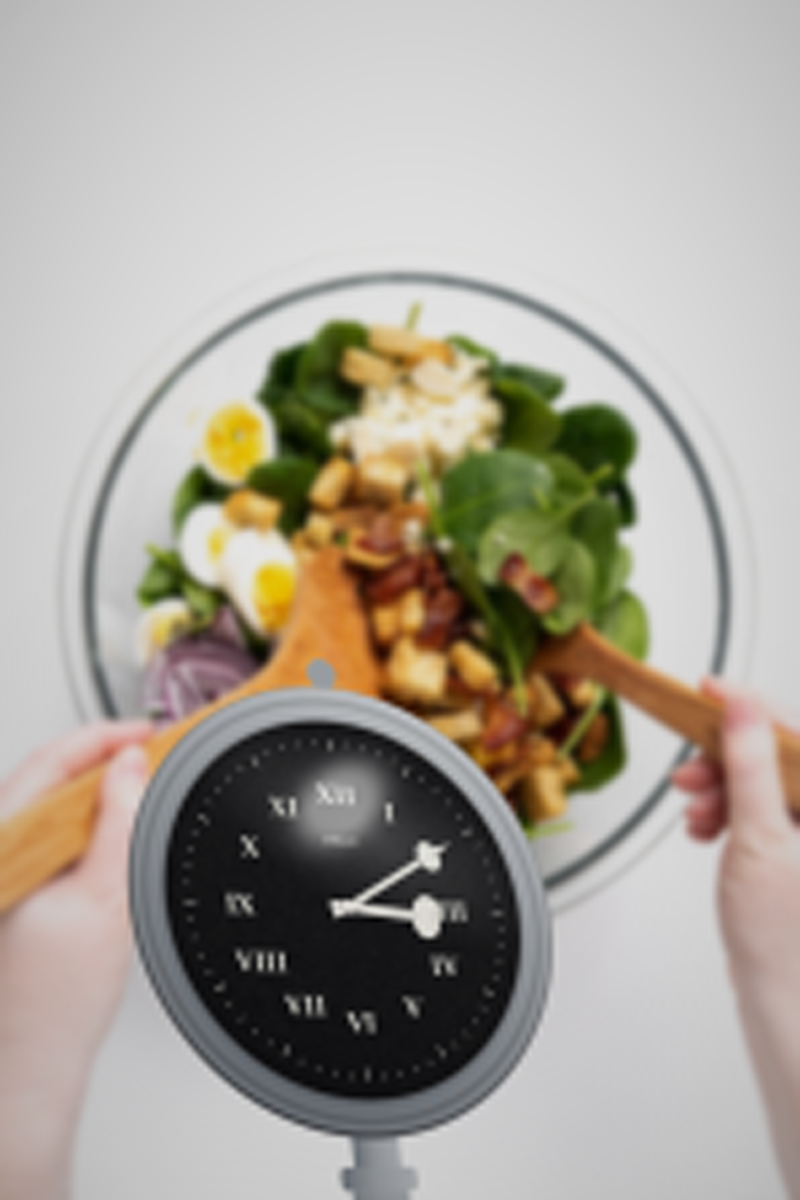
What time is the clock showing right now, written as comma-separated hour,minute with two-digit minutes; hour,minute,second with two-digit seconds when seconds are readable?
3,10
